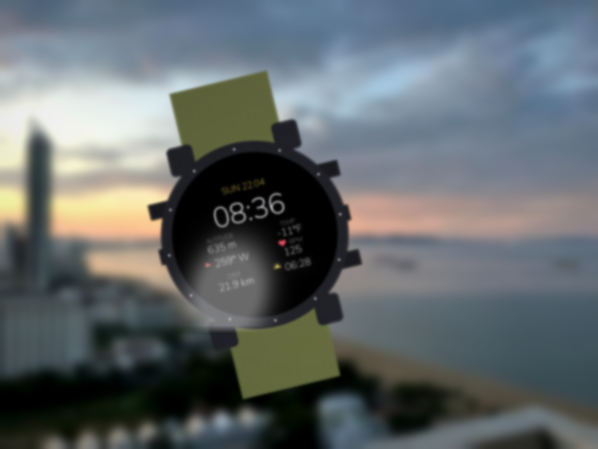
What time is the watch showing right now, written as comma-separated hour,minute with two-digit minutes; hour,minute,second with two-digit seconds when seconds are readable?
8,36
